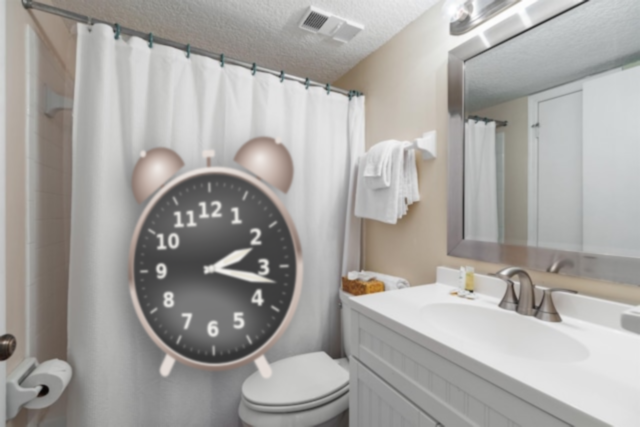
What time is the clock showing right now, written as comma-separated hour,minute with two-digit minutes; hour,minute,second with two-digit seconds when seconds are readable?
2,17
